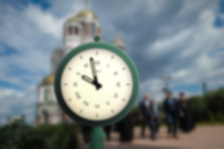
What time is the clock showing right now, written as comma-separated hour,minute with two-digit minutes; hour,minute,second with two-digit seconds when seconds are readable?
9,58
